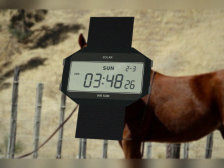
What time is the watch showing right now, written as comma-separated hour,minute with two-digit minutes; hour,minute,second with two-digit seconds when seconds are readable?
3,48,26
